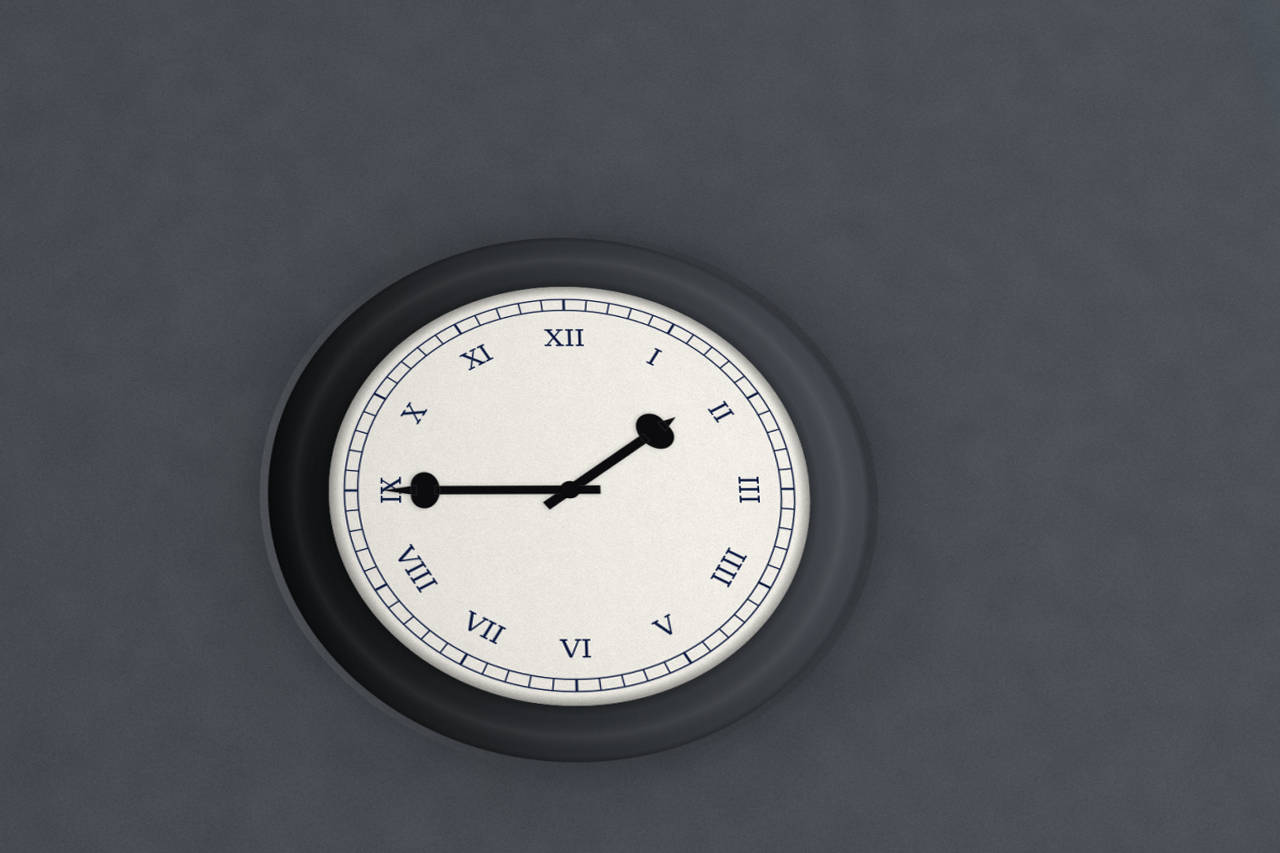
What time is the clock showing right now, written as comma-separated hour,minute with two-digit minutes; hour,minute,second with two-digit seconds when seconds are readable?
1,45
